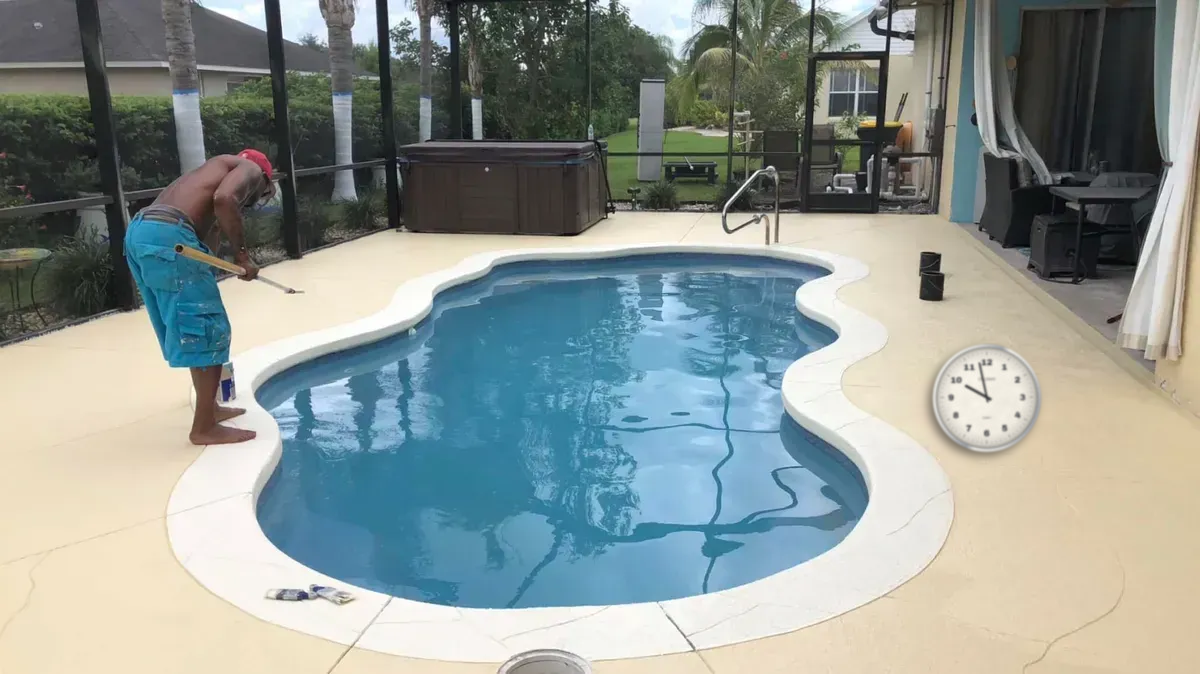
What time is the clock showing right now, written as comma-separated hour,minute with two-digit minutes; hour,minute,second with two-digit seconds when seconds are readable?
9,58
